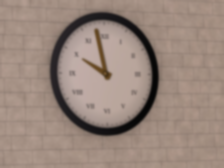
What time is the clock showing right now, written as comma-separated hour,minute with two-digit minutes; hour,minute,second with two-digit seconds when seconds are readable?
9,58
